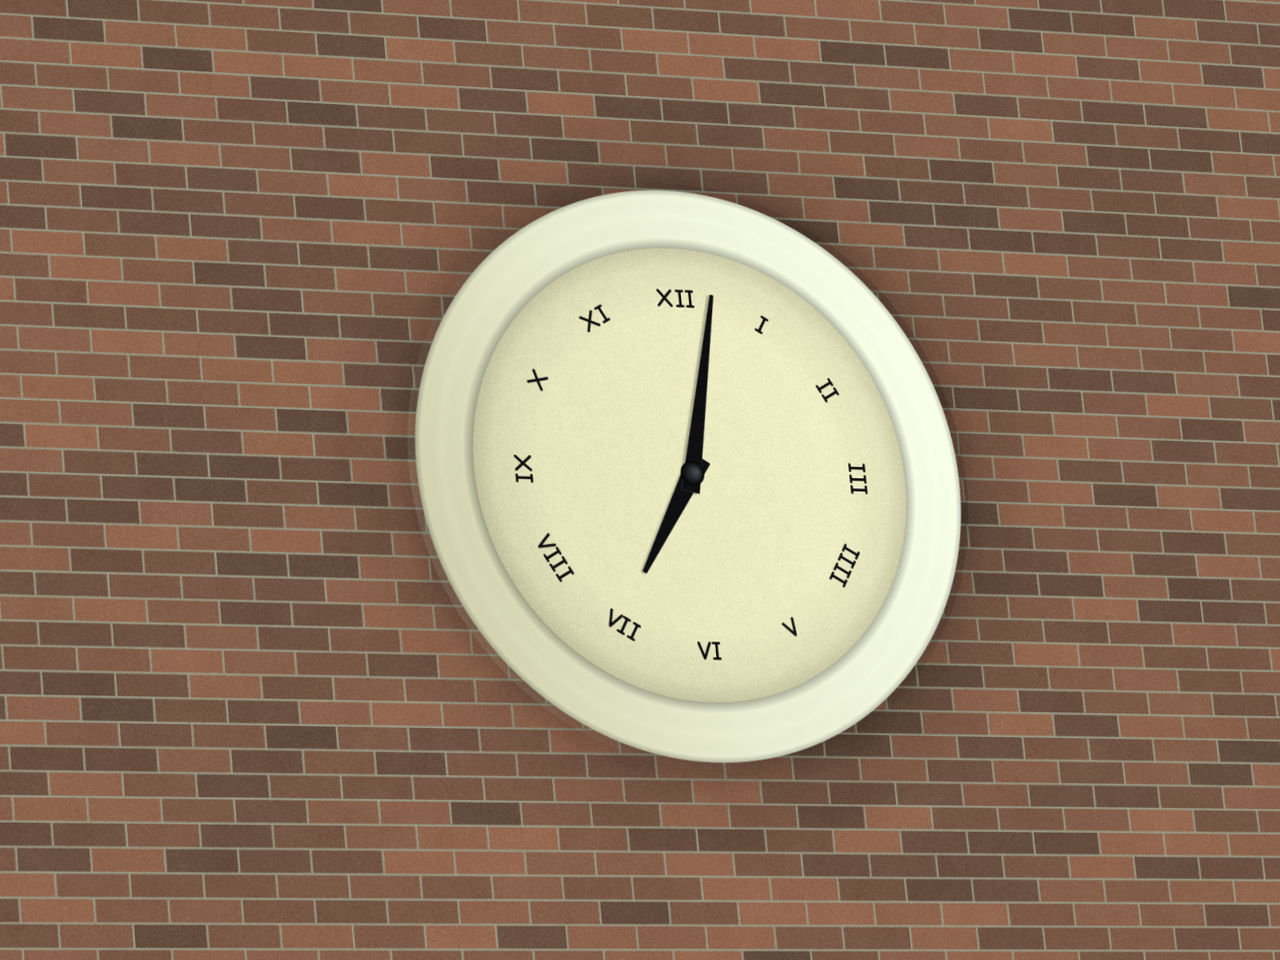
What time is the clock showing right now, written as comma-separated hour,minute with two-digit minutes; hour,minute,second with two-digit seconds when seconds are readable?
7,02
